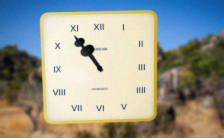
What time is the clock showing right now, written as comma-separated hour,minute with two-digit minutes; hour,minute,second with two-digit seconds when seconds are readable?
10,54
